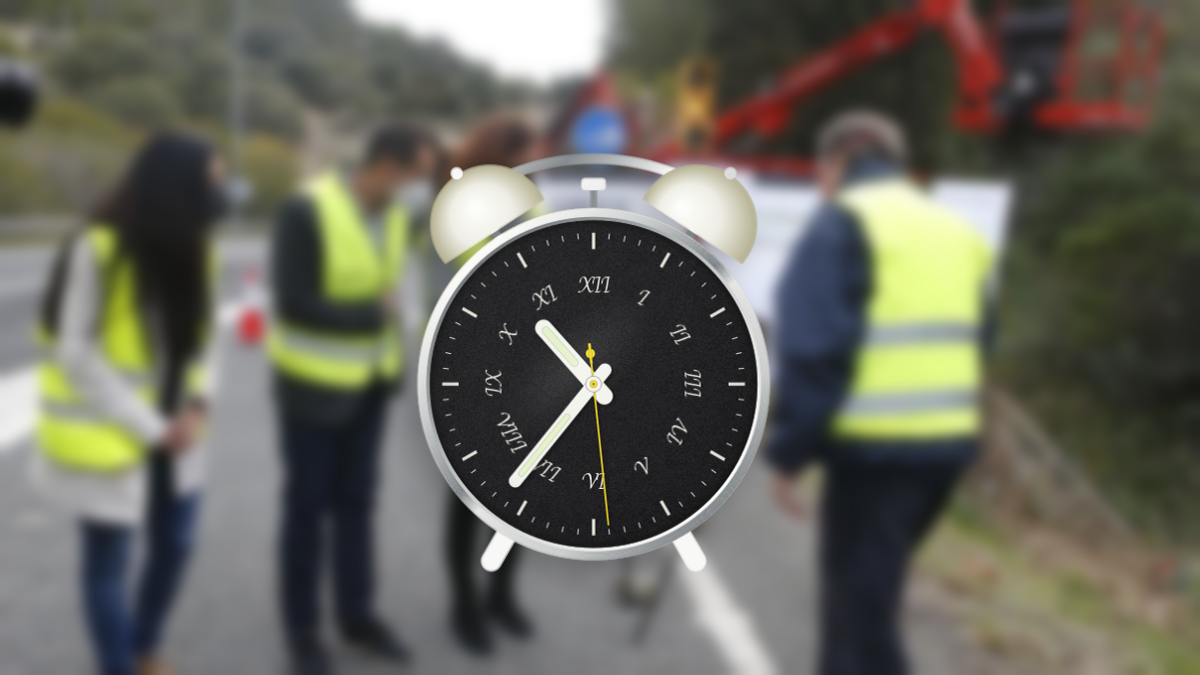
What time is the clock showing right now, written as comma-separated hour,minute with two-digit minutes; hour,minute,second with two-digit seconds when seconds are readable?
10,36,29
